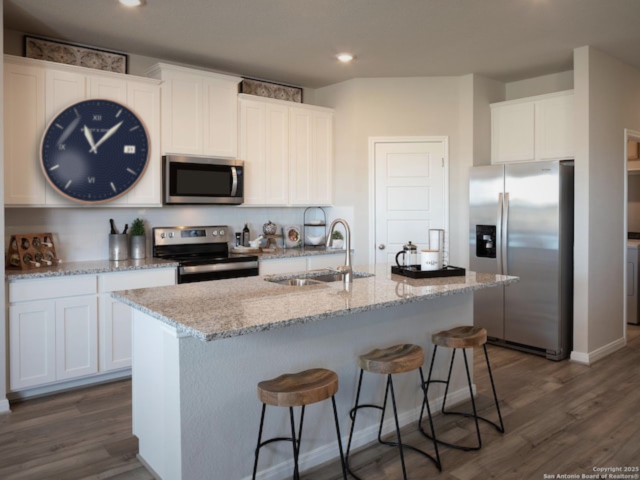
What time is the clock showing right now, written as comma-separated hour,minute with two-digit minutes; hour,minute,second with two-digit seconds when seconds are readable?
11,07
